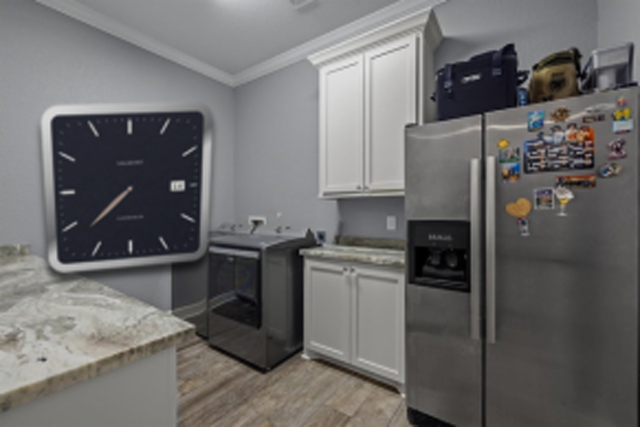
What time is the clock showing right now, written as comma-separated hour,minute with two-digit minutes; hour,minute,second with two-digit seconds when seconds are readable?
7,38
